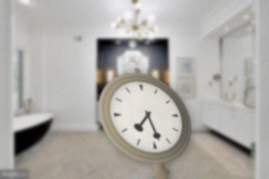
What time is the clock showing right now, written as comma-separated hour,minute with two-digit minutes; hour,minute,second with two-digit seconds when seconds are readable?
7,28
